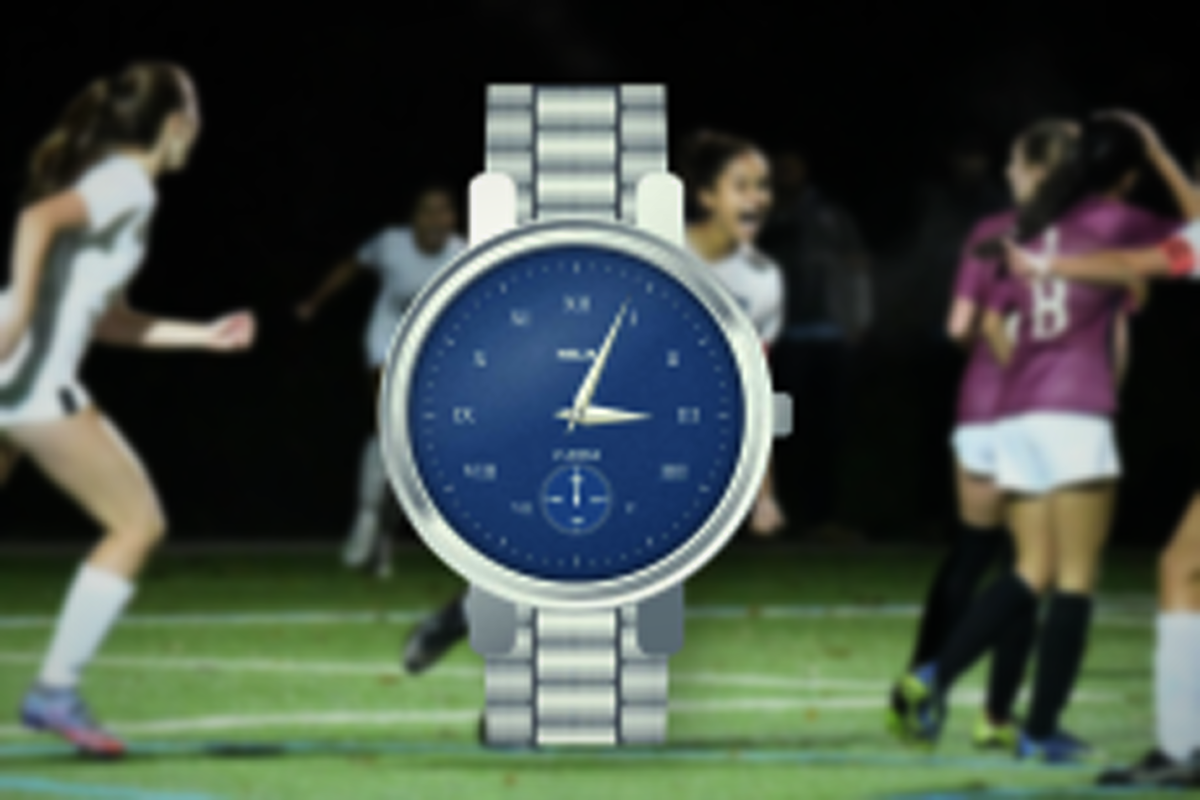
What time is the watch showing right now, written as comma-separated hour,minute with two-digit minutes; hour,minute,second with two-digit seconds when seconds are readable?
3,04
